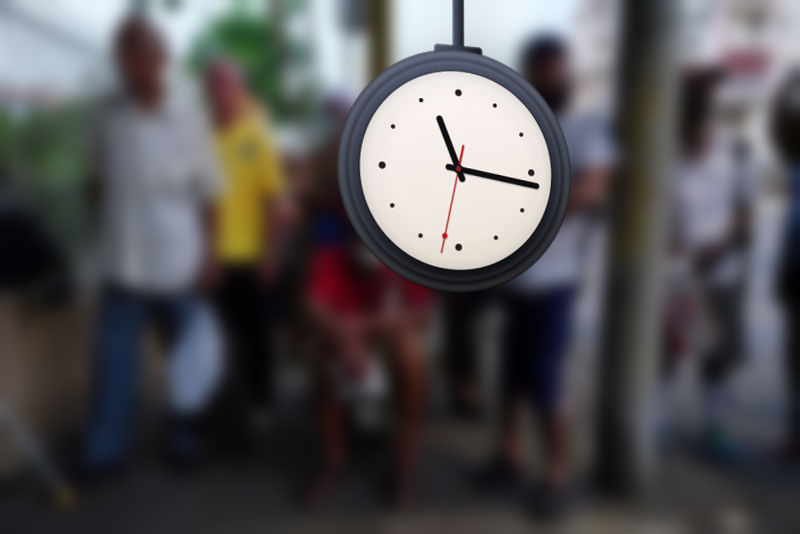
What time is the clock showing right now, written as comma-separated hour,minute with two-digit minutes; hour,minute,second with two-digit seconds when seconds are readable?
11,16,32
